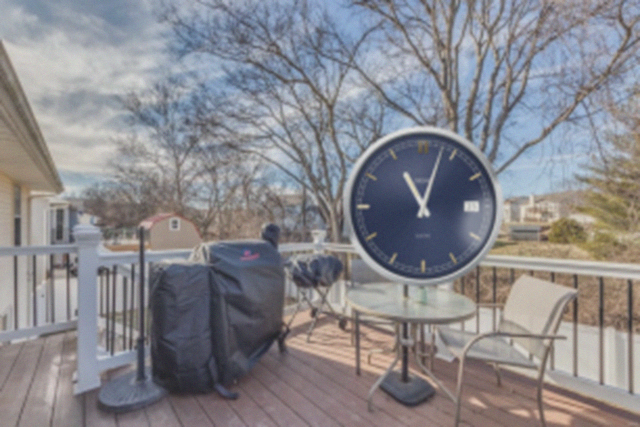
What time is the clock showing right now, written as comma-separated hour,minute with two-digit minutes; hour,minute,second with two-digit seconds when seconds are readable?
11,03
